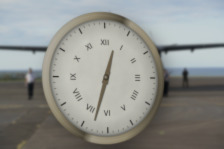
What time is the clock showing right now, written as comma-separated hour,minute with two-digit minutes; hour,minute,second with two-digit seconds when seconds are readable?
12,33
